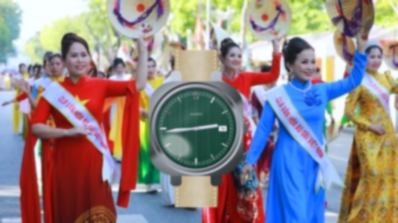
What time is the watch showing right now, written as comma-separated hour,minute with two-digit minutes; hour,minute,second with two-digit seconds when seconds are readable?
2,44
